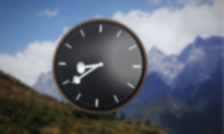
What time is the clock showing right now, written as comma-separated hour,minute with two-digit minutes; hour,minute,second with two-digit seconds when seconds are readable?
8,39
